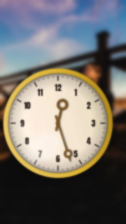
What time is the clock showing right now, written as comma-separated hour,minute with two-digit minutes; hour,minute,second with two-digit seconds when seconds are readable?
12,27
